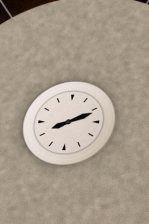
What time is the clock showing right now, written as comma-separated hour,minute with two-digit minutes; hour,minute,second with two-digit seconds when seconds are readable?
8,11
